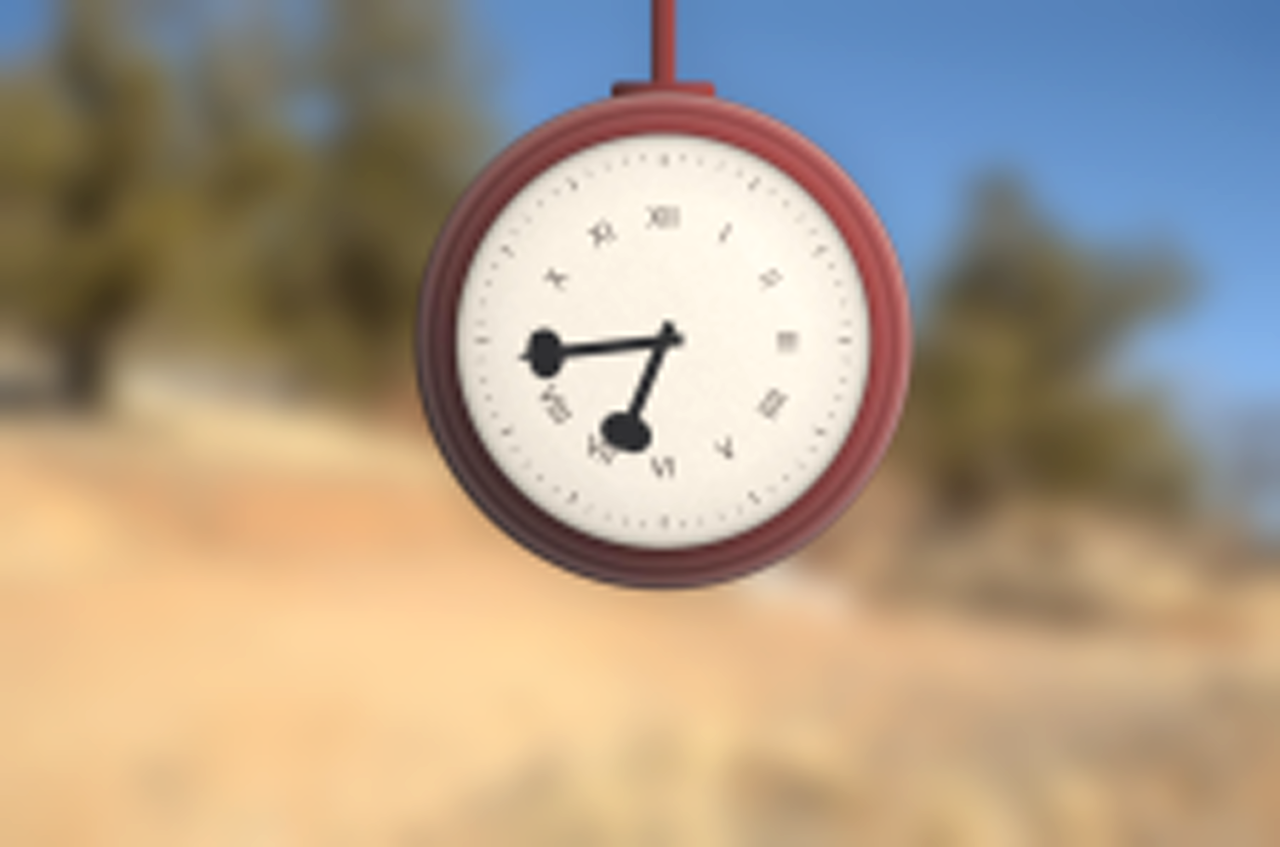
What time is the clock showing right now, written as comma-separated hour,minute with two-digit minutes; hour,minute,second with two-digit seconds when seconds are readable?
6,44
